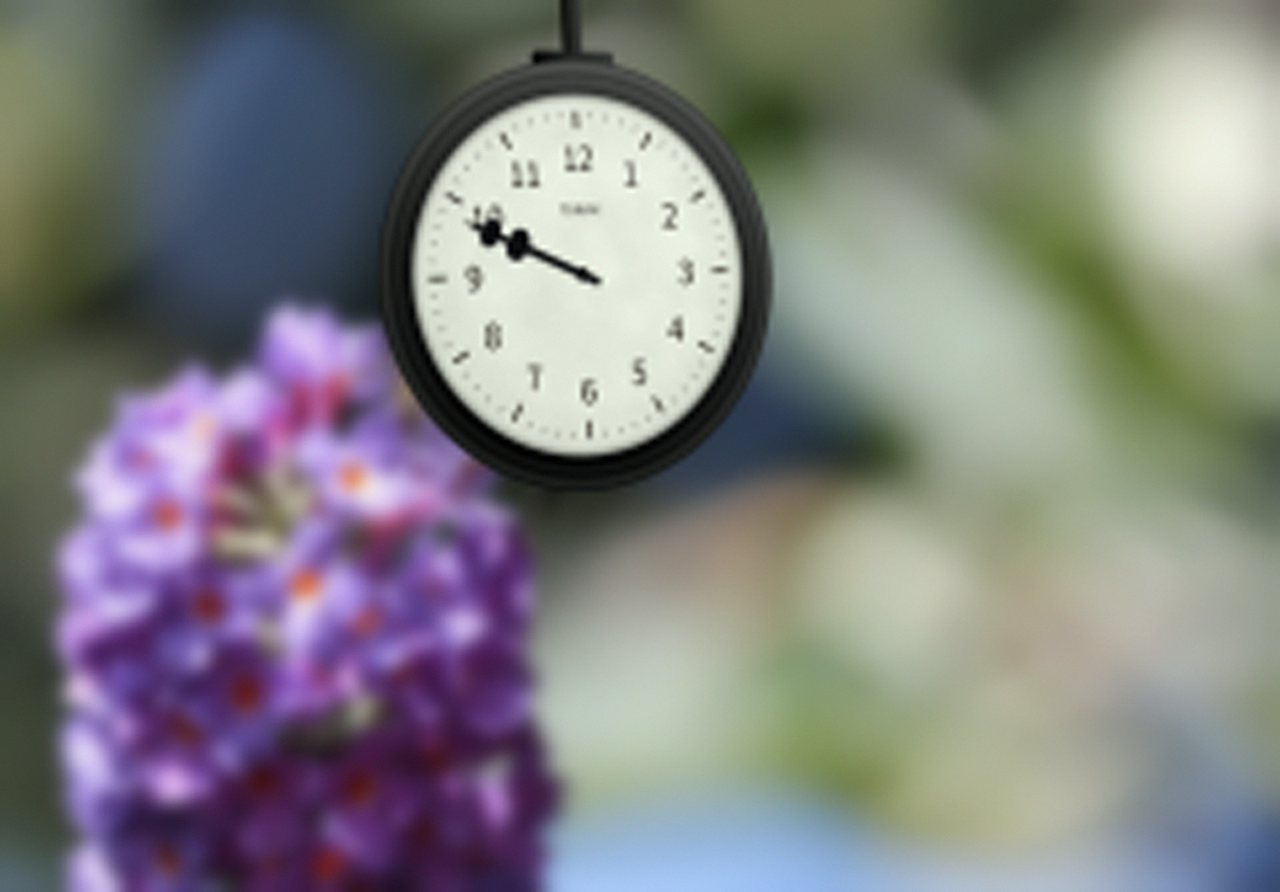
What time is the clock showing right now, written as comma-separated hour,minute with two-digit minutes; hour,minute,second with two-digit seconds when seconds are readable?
9,49
